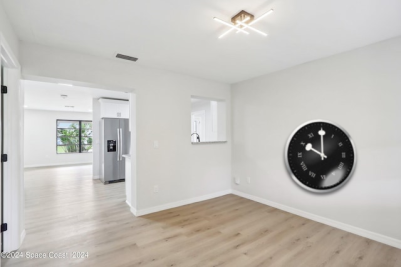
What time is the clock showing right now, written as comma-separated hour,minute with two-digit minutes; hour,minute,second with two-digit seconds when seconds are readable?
10,00
